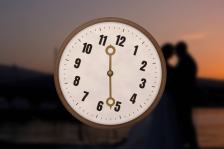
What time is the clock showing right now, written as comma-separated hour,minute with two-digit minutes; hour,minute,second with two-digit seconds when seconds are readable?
11,27
